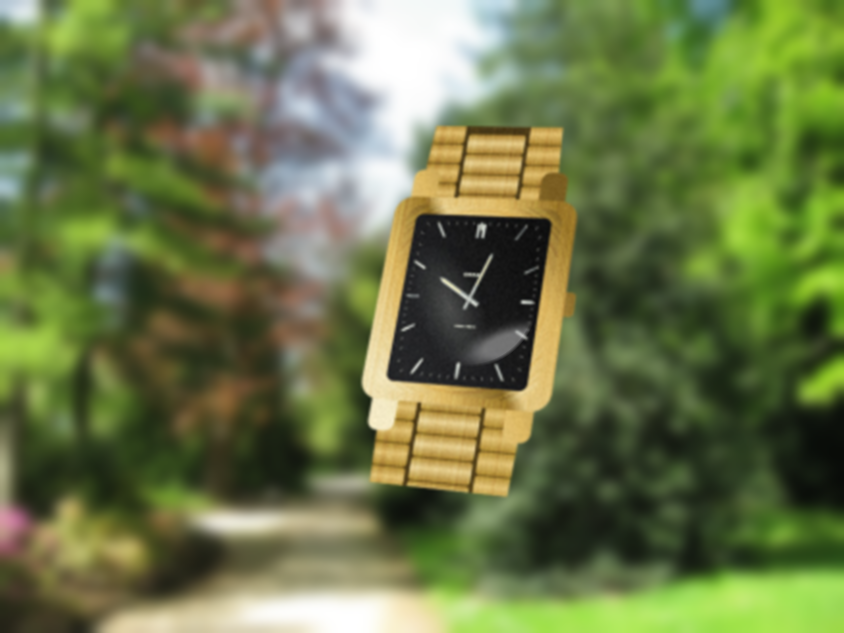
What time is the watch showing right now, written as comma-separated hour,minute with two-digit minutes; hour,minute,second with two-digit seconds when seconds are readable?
10,03
